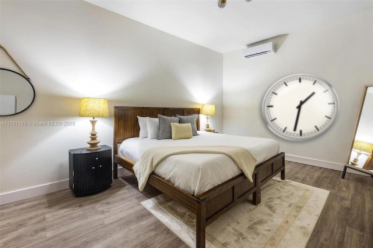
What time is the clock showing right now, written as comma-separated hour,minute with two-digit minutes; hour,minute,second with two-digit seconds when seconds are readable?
1,32
